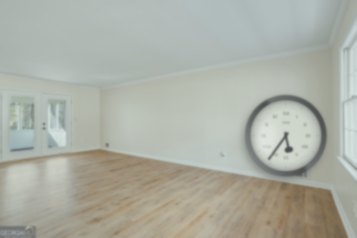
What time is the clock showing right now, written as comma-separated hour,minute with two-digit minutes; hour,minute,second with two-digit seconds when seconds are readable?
5,36
